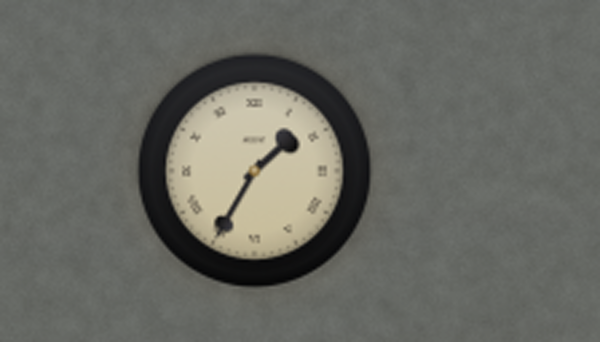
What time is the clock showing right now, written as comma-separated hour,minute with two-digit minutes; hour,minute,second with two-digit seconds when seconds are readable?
1,35
